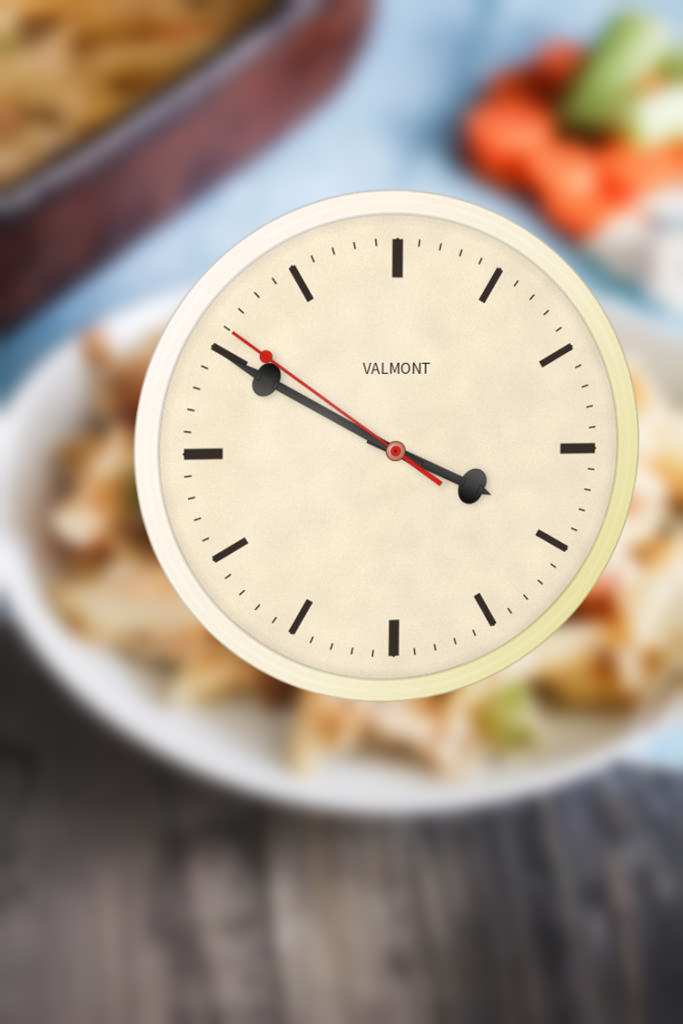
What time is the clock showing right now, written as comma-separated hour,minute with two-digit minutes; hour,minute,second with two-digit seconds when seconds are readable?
3,49,51
